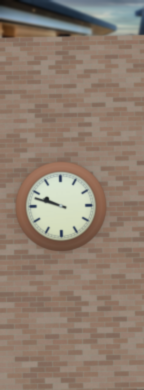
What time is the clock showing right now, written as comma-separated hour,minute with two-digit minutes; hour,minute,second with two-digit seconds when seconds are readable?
9,48
